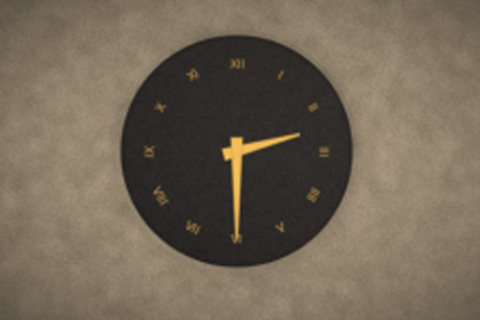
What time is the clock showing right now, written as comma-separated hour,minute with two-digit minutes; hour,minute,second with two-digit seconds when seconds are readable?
2,30
